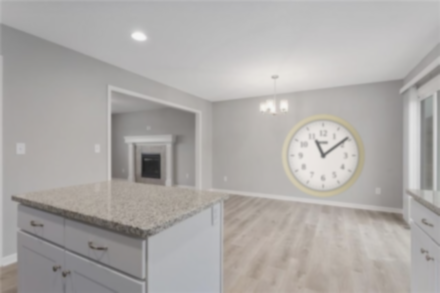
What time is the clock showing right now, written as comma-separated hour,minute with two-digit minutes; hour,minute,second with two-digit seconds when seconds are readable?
11,09
